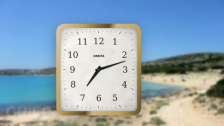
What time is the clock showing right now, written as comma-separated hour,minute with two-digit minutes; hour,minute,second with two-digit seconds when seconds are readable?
7,12
